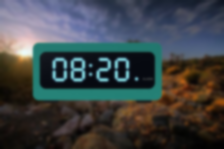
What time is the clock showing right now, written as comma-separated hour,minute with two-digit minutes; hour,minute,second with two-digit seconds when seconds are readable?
8,20
